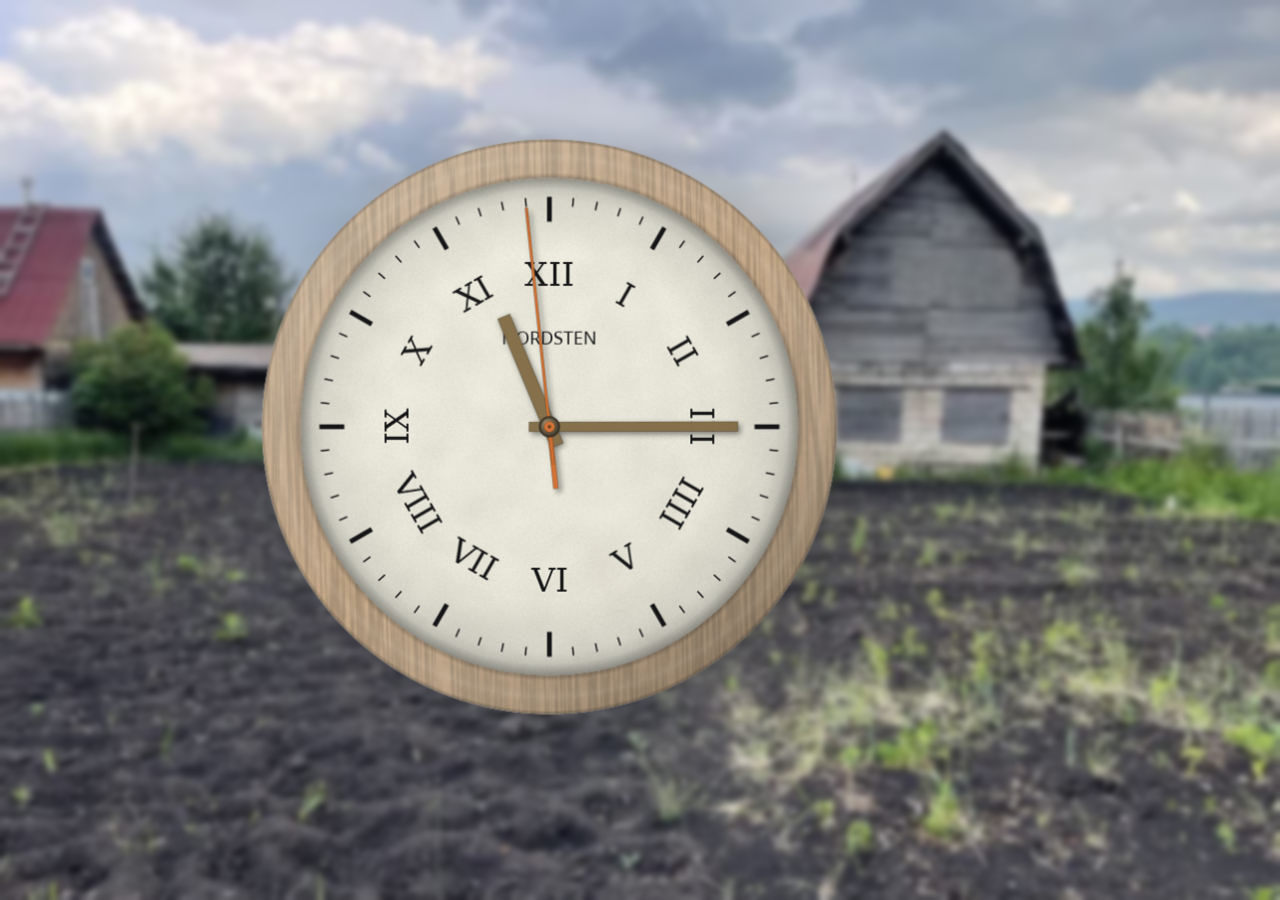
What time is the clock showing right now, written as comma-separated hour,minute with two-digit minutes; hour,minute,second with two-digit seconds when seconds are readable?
11,14,59
